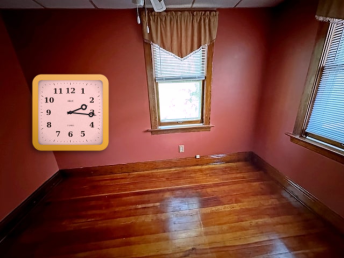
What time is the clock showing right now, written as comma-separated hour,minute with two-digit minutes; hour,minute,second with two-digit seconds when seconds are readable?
2,16
